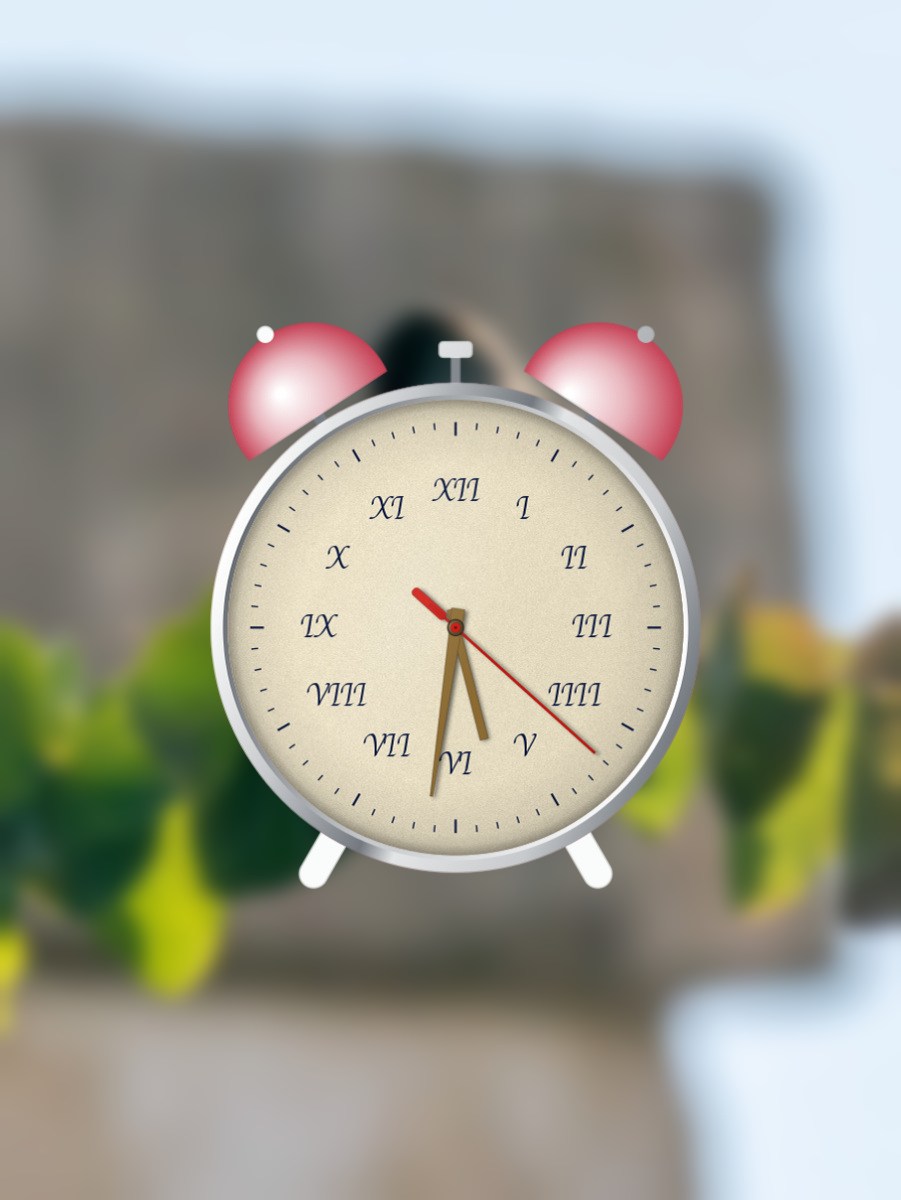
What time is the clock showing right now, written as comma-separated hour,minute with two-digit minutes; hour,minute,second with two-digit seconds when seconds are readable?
5,31,22
